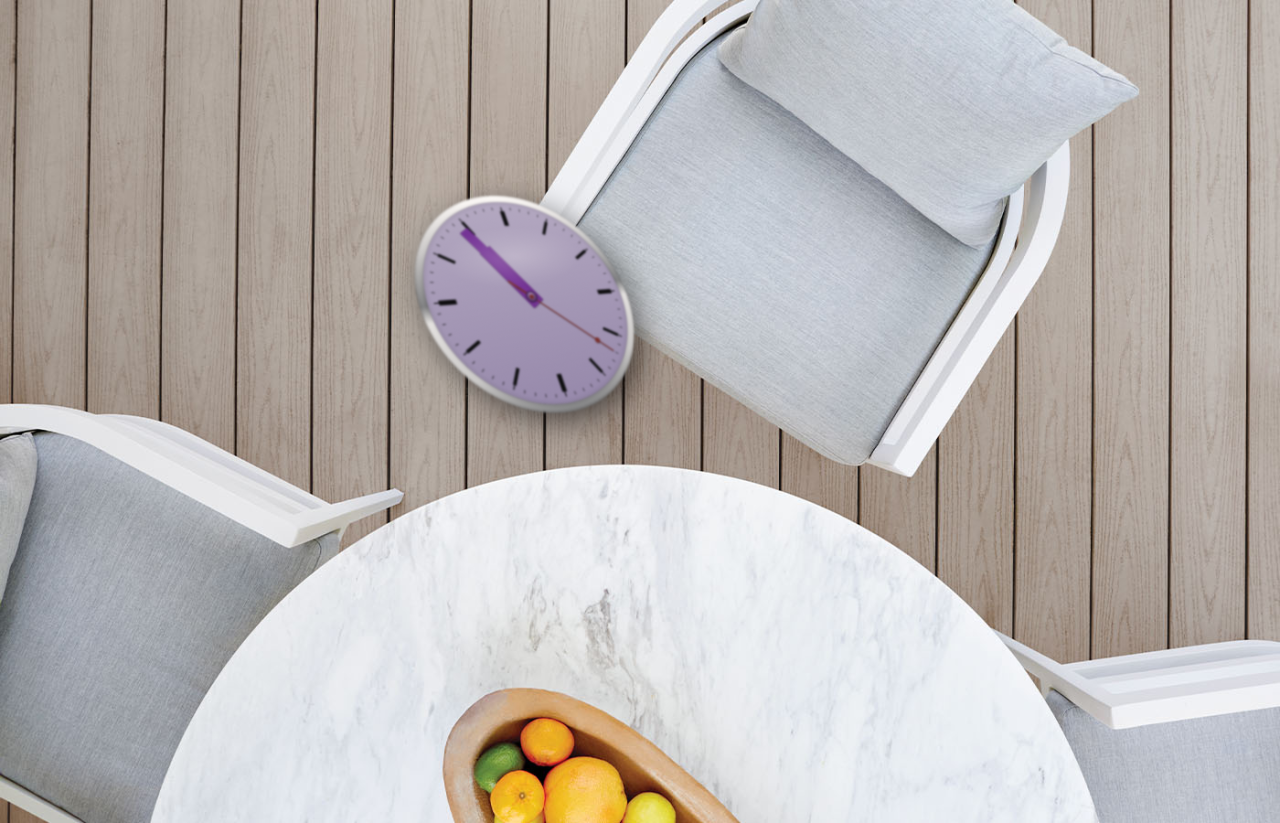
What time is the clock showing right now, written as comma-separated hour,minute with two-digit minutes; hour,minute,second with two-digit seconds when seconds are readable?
10,54,22
